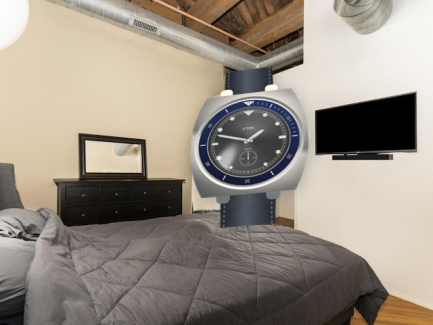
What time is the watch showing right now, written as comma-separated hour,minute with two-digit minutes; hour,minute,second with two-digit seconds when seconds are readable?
1,48
